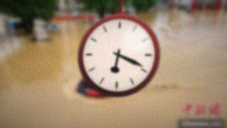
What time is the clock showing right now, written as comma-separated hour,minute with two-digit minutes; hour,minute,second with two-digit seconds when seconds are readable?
6,19
